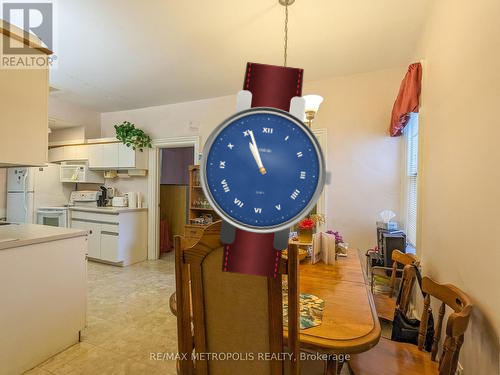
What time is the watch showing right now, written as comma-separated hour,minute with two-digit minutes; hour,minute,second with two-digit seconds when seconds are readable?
10,56
